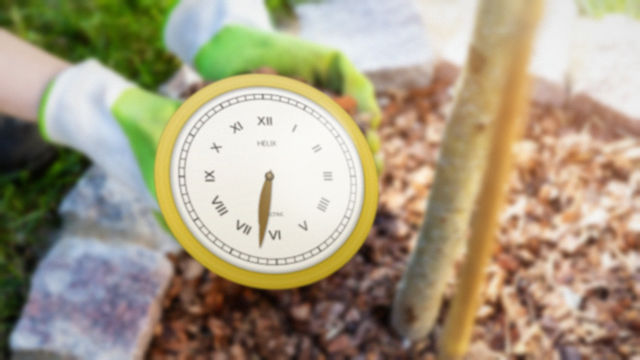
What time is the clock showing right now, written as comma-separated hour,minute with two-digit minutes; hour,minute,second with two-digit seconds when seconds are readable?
6,32
